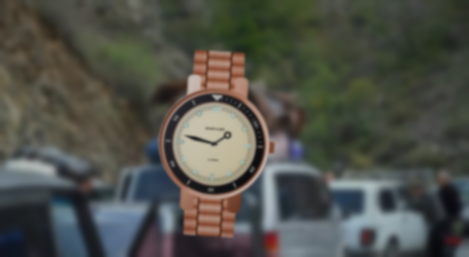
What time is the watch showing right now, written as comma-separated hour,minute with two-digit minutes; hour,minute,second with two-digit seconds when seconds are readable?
1,47
